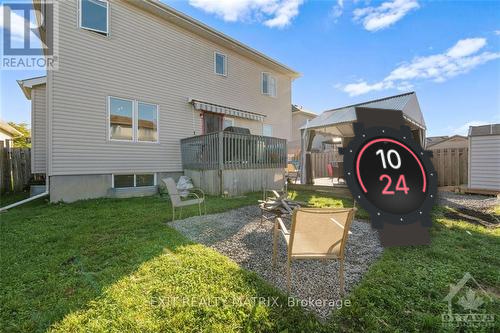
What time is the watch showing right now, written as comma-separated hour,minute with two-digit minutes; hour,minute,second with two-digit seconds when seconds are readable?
10,24
